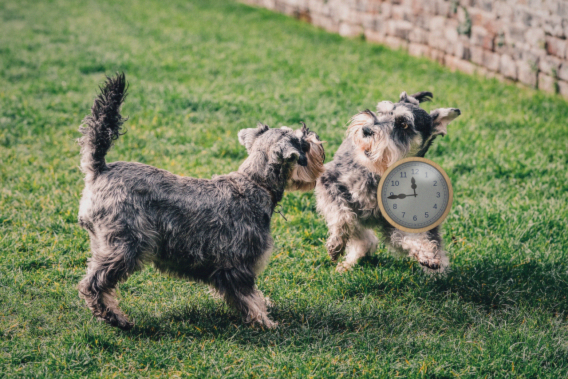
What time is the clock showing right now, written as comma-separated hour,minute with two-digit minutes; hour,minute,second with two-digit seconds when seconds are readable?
11,44
